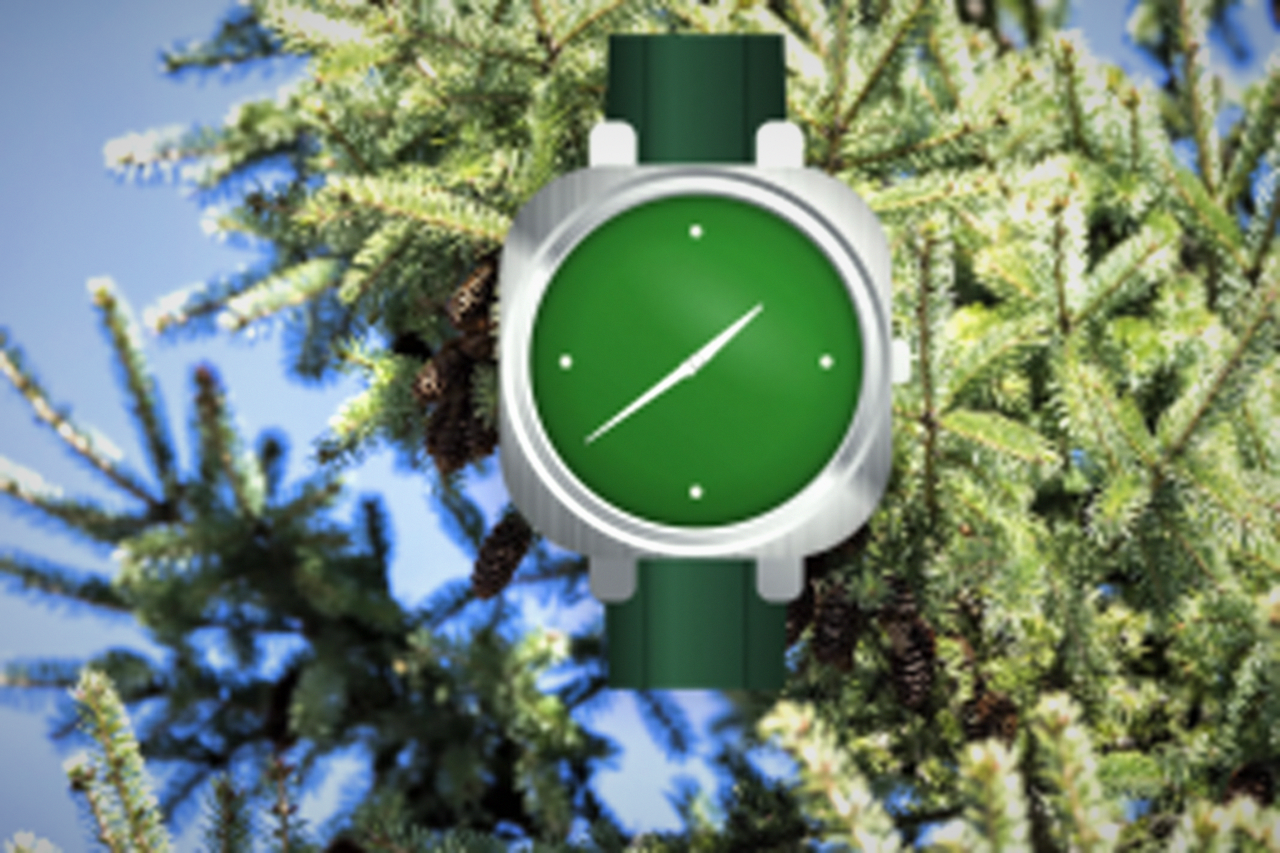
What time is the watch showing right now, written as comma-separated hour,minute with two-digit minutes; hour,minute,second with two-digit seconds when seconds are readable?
1,39
